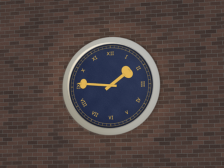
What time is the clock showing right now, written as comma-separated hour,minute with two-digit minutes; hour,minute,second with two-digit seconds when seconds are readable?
1,46
